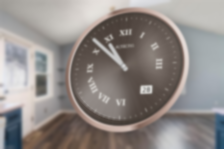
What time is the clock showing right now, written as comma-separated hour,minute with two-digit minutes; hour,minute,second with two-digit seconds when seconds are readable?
10,52
